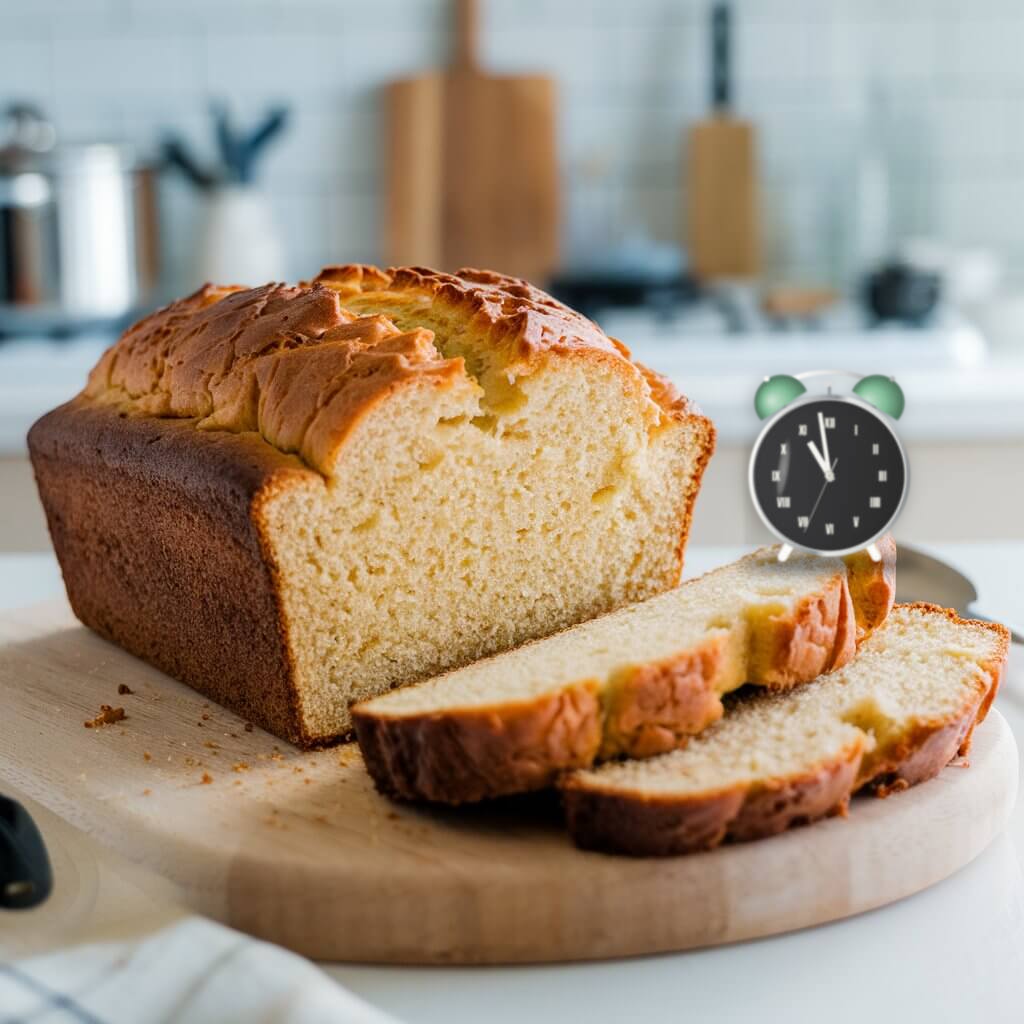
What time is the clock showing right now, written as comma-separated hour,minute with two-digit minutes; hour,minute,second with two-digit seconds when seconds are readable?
10,58,34
